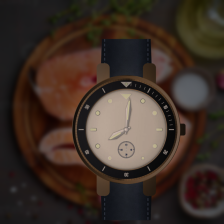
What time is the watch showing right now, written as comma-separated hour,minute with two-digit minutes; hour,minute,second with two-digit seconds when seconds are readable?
8,01
